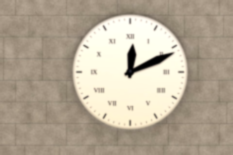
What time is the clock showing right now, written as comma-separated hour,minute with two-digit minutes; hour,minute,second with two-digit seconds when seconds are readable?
12,11
